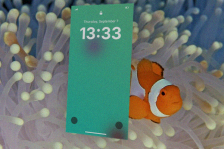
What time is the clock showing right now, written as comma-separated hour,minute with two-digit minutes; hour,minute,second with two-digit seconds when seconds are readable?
13,33
